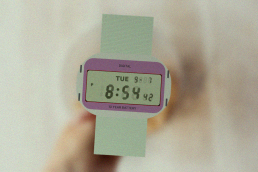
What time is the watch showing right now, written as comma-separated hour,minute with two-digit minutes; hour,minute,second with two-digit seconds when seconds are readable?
8,54,42
